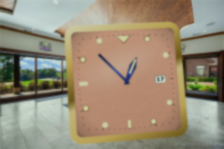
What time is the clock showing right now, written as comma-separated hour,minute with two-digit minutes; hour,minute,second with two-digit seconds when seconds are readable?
12,53
